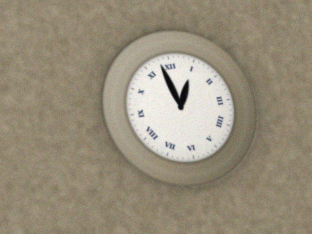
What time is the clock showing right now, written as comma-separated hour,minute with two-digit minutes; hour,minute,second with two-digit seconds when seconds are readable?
12,58
